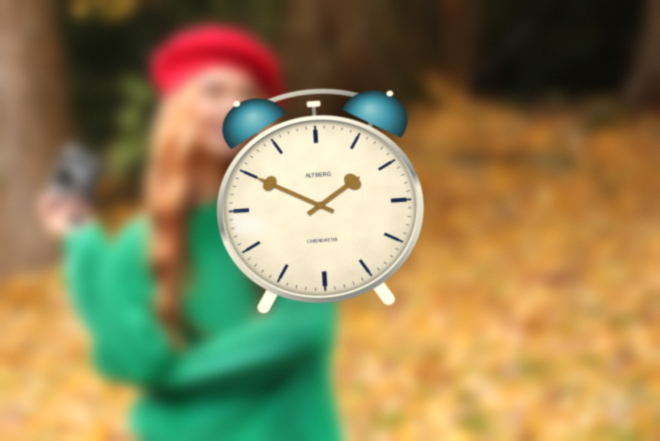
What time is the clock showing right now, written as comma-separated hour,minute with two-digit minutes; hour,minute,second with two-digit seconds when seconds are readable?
1,50
